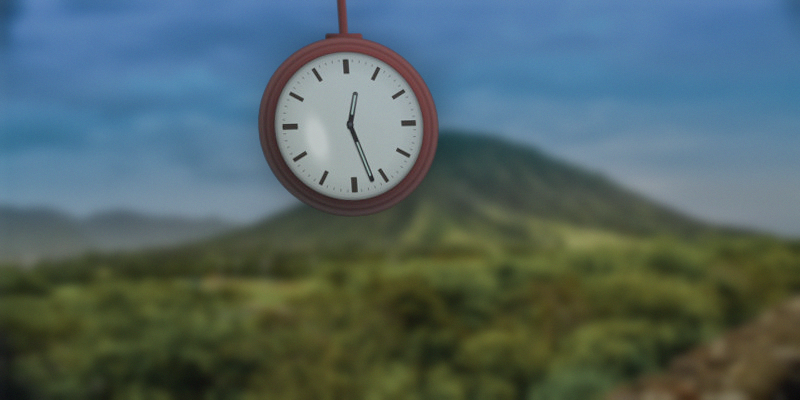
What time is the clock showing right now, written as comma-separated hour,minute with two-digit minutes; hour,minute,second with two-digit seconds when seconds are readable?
12,27
